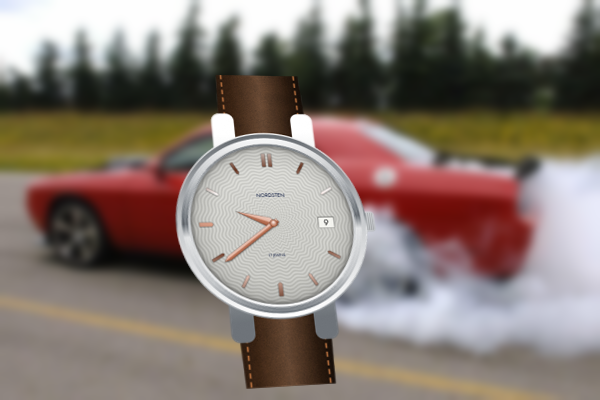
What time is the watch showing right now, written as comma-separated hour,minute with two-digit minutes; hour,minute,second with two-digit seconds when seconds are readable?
9,39
